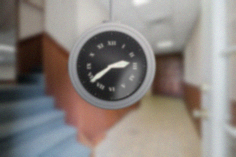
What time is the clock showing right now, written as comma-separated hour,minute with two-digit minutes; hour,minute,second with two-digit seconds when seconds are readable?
2,39
